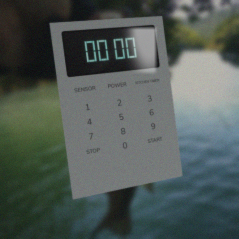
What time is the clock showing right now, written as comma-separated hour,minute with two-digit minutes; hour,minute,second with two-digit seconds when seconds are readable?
0,00
